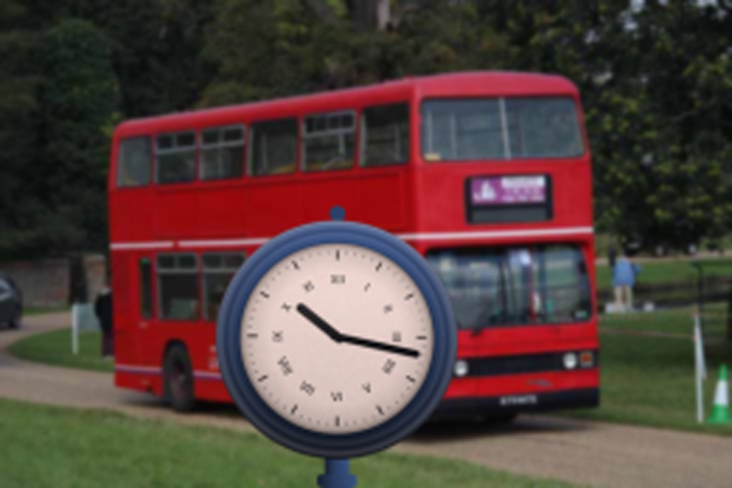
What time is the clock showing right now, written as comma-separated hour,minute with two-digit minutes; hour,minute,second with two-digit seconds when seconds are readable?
10,17
